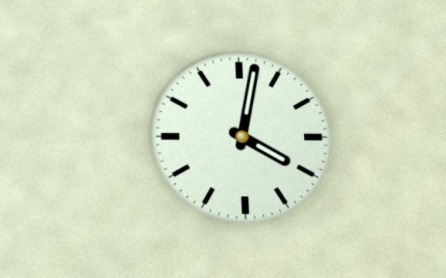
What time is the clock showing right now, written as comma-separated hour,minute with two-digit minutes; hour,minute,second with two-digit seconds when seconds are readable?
4,02
